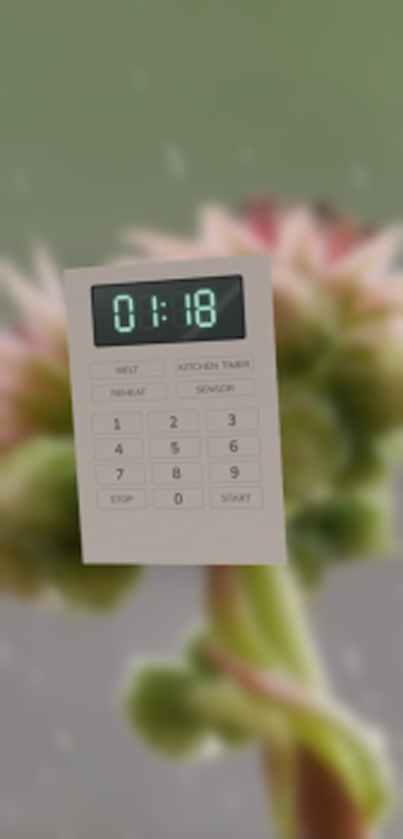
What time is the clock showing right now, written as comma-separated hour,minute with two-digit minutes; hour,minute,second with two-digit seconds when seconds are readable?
1,18
